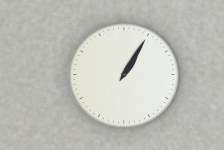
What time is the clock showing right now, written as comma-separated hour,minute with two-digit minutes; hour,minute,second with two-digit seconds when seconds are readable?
1,05
